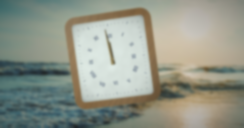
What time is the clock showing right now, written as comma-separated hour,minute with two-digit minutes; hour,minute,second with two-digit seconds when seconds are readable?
11,59
